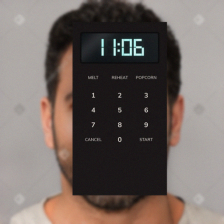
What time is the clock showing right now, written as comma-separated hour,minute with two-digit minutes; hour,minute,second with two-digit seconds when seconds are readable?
11,06
